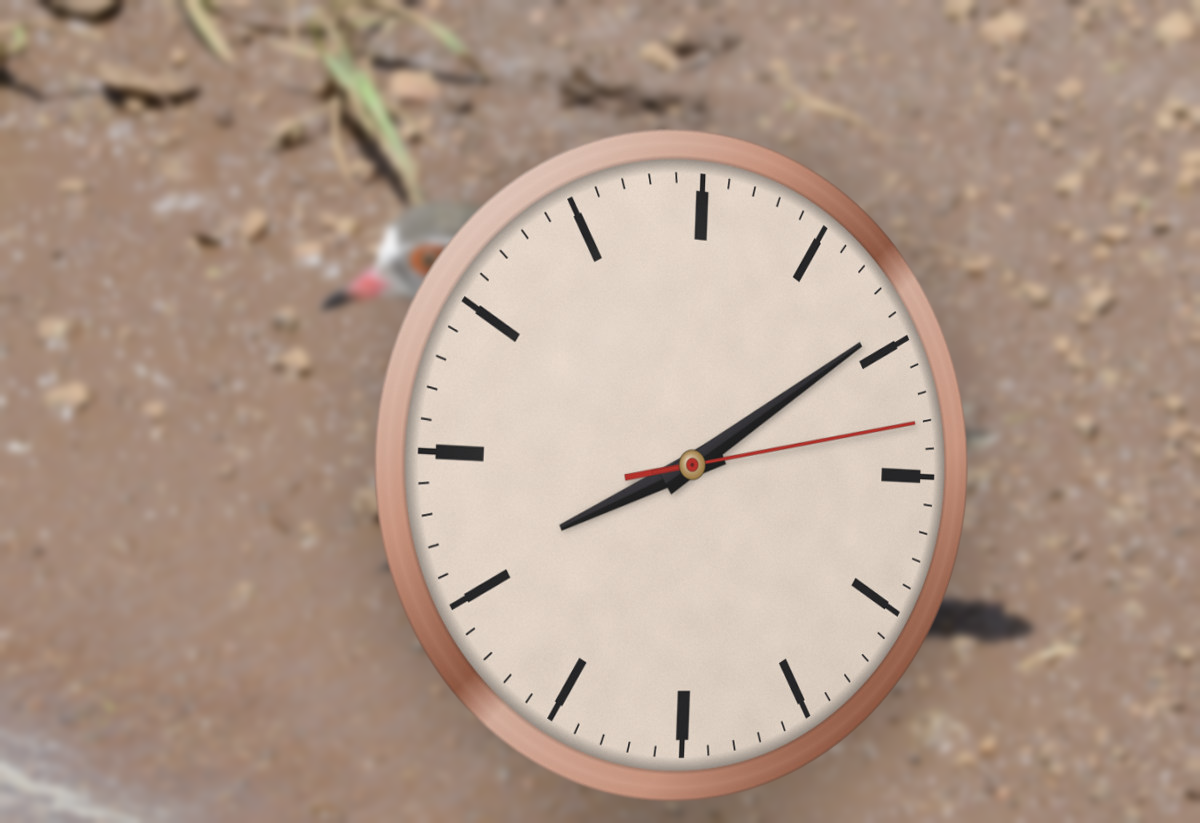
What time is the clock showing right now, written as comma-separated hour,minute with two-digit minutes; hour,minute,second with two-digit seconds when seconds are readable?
8,09,13
